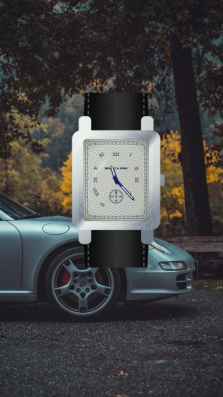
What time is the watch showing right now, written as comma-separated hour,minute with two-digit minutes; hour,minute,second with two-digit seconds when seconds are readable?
11,23
